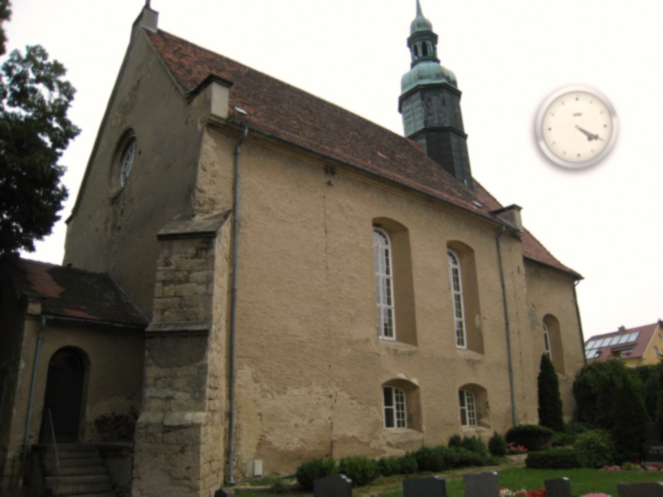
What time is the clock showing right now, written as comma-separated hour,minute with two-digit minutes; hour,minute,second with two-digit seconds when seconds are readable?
4,20
